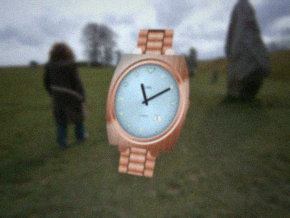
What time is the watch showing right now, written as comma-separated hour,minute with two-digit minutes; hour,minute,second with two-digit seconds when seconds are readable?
11,10
